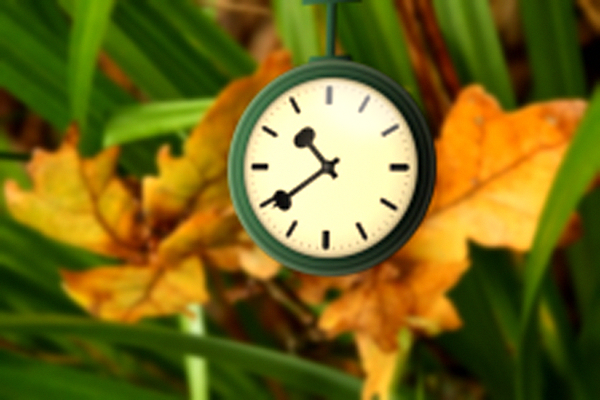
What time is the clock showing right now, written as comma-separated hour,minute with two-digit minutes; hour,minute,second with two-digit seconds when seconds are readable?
10,39
